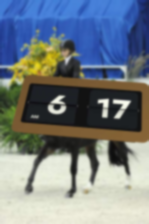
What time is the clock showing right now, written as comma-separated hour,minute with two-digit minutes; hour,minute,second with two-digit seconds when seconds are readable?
6,17
